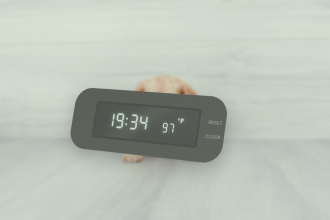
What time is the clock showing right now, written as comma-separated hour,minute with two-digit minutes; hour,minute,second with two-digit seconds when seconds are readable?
19,34
